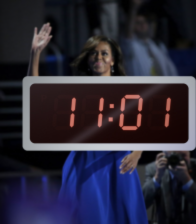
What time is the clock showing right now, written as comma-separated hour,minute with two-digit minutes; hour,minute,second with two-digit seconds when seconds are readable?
11,01
